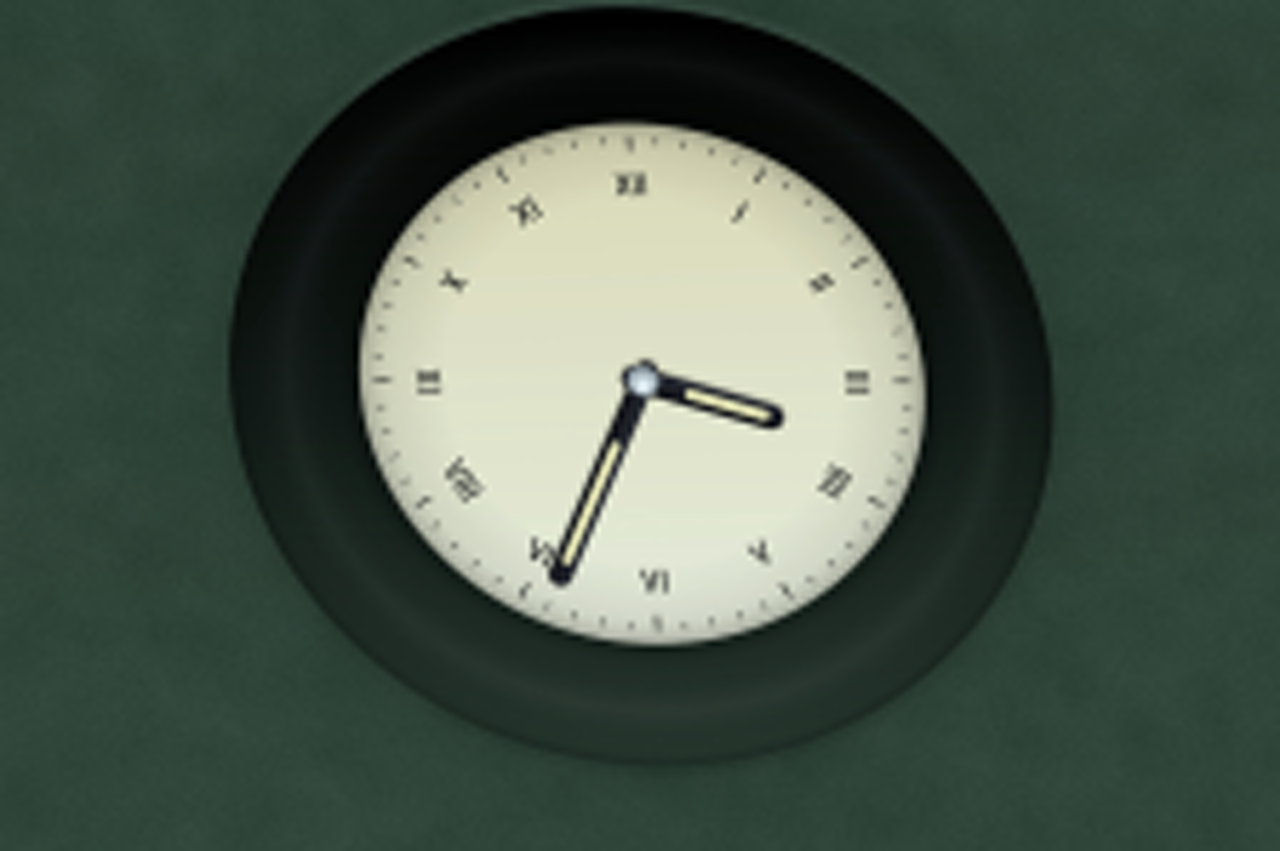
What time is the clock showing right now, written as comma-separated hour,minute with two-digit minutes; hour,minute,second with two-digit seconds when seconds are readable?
3,34
